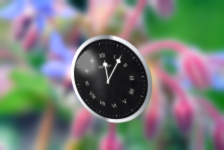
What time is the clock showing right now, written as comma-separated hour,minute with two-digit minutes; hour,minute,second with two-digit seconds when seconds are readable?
12,07
